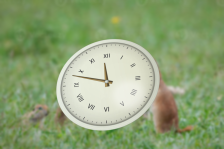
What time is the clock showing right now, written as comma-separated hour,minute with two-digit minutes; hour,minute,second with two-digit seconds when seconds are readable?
11,48
